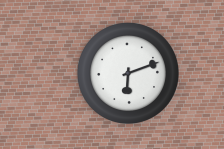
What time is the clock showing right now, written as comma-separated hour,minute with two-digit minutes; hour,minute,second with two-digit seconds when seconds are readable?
6,12
